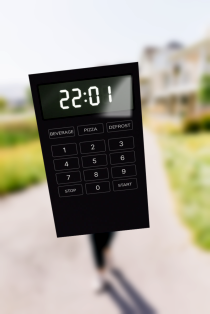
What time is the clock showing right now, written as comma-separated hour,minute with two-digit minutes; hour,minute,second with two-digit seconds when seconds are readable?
22,01
